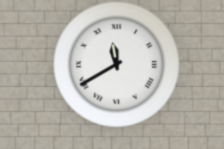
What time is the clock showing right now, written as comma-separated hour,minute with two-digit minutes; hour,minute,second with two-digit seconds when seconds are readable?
11,40
